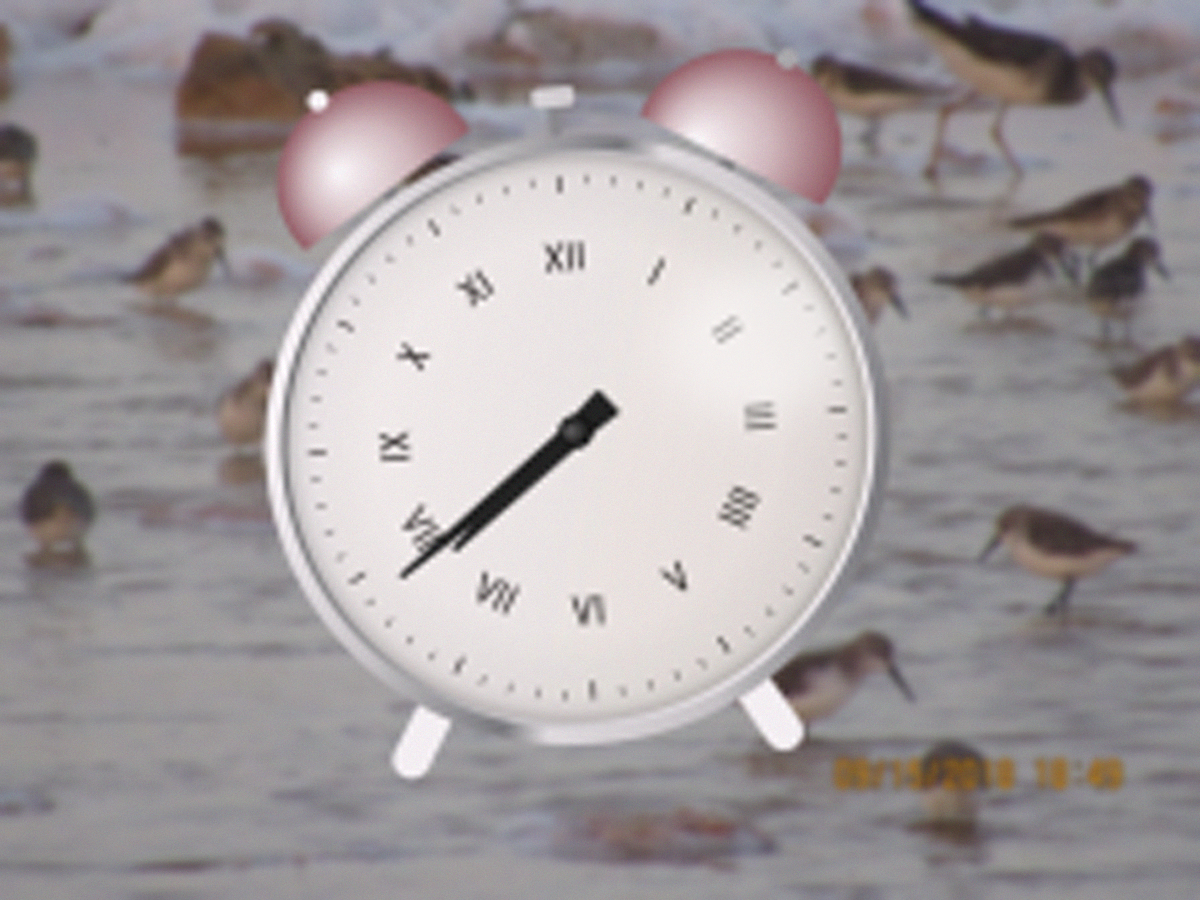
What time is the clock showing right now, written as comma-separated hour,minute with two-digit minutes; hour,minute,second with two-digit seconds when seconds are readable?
7,39
